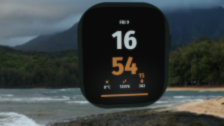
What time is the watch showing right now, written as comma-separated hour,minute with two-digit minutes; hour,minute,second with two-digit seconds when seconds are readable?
16,54
